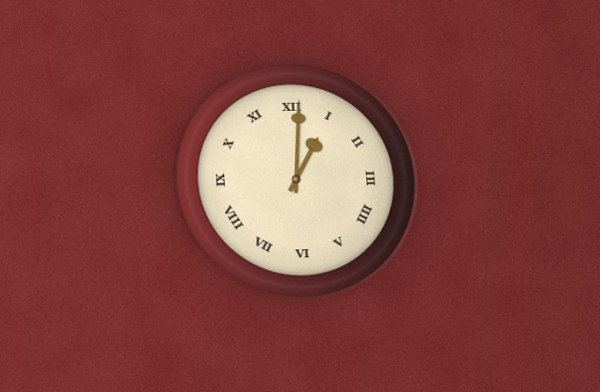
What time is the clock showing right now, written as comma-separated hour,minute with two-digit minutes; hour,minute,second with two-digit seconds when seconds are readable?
1,01
